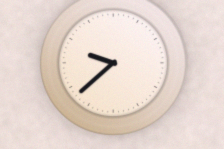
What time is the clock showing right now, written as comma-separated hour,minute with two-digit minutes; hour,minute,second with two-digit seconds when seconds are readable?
9,38
